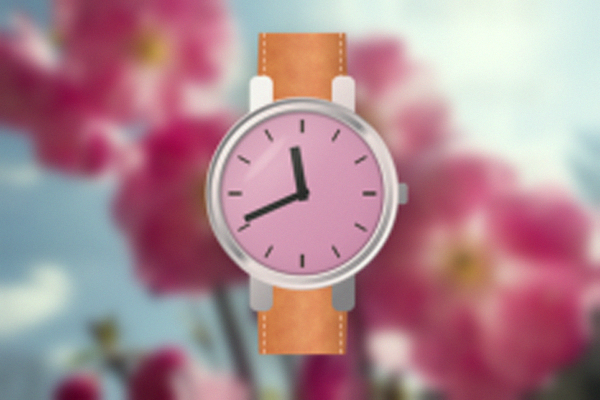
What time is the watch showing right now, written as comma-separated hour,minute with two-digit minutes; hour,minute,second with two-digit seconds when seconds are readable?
11,41
